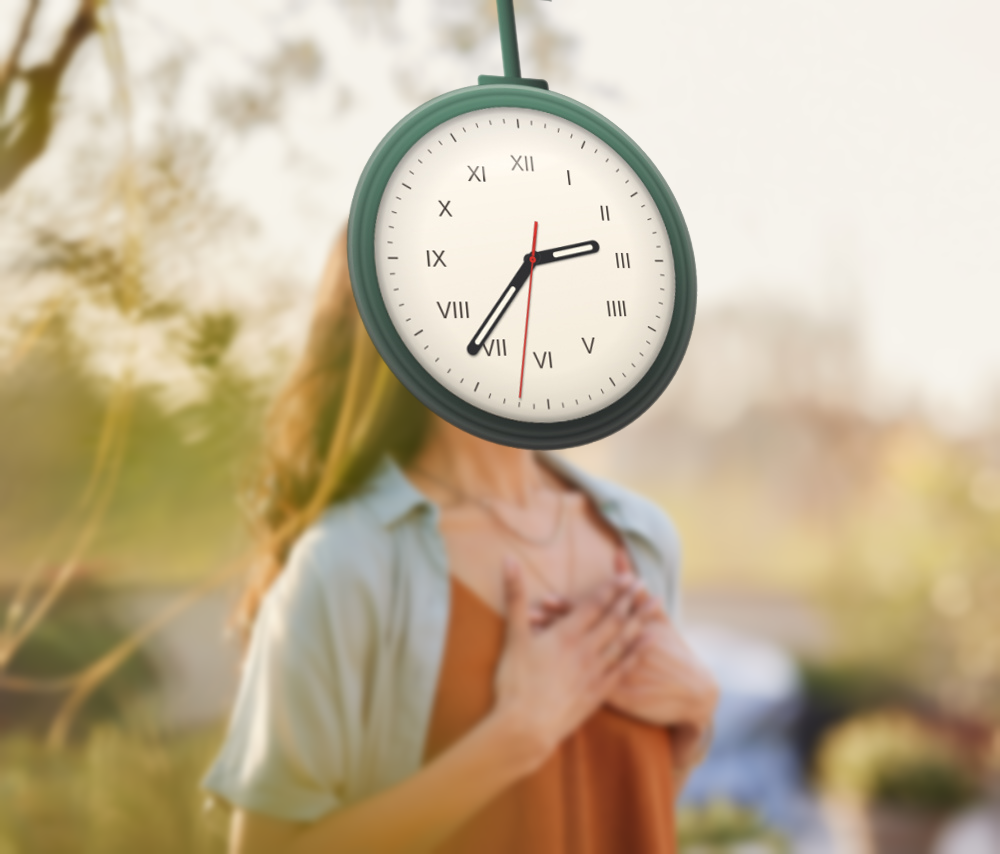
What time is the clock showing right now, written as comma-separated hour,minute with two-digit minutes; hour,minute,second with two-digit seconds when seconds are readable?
2,36,32
